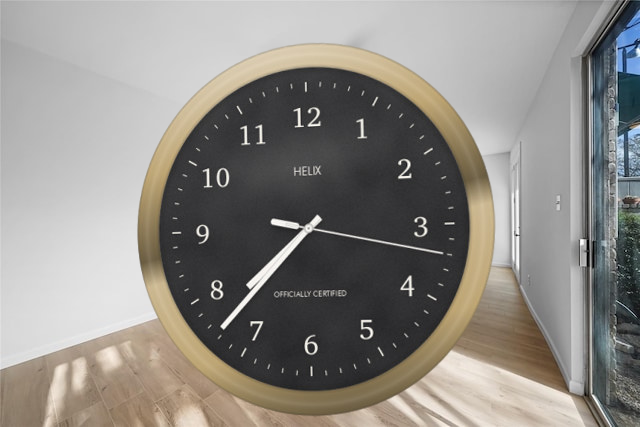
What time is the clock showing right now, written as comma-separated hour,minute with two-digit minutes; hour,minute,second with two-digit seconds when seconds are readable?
7,37,17
